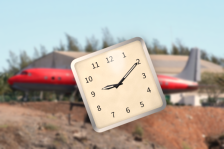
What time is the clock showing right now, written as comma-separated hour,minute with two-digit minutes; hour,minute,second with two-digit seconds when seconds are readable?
9,10
